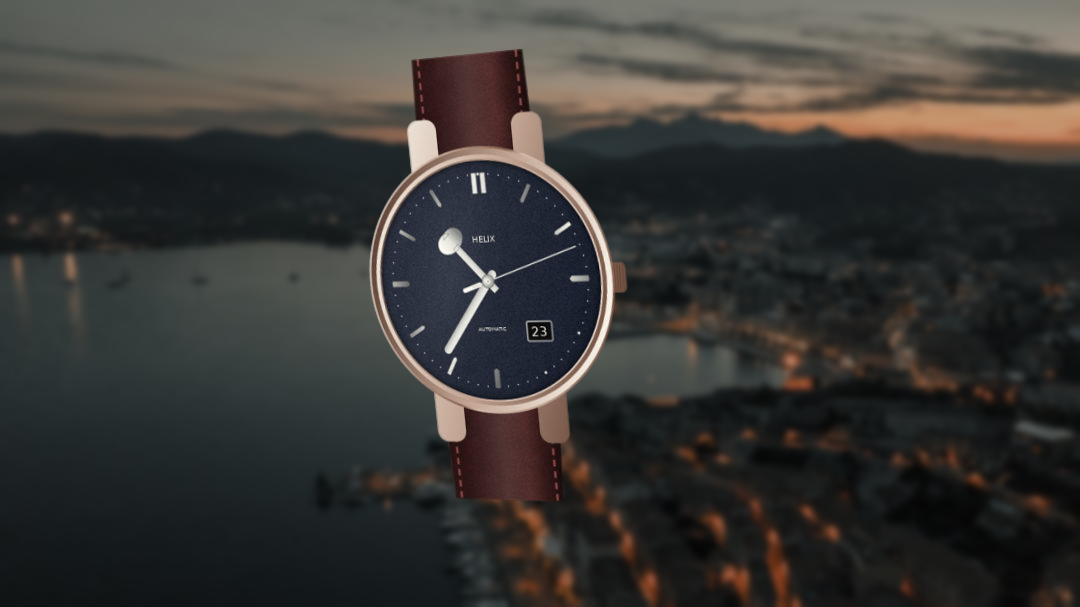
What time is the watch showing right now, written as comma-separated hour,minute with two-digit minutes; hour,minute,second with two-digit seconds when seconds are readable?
10,36,12
